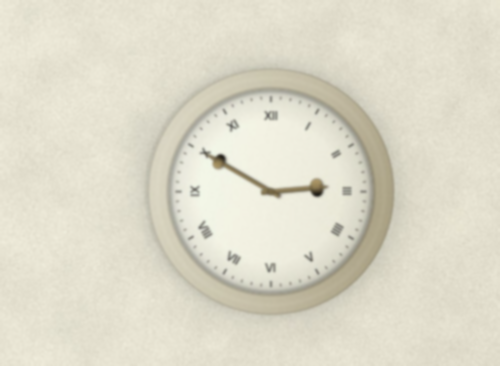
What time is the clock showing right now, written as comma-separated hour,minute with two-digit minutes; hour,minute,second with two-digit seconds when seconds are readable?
2,50
